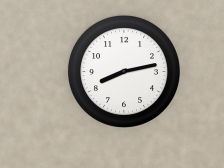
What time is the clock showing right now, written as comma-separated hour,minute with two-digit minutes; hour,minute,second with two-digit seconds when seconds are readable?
8,13
